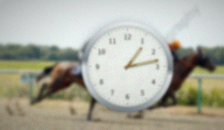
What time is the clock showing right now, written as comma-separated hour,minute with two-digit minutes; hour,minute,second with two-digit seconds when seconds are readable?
1,13
